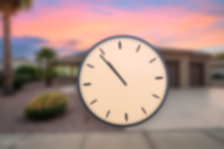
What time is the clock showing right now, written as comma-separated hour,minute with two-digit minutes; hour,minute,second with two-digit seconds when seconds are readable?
10,54
